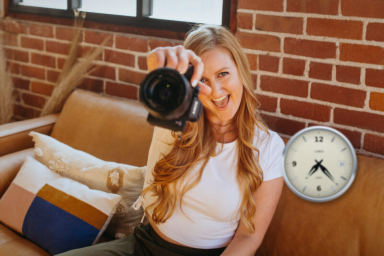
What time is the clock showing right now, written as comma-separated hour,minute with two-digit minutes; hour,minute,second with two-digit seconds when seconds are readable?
7,23
